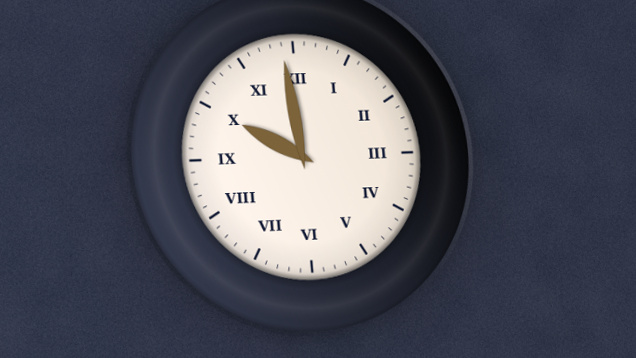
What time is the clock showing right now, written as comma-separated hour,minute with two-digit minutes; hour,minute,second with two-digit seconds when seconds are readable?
9,59
